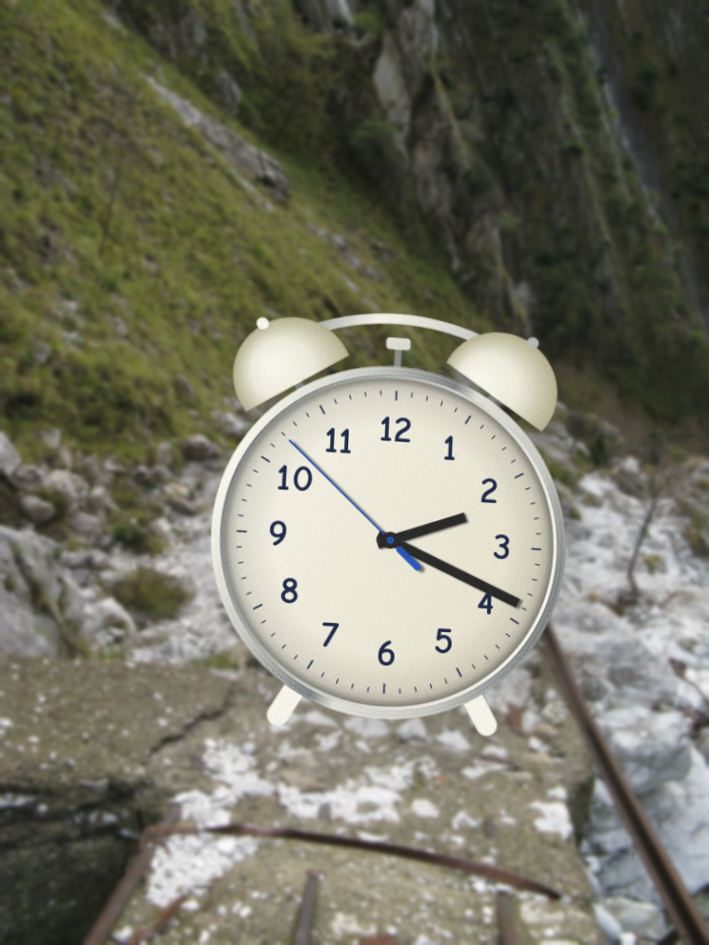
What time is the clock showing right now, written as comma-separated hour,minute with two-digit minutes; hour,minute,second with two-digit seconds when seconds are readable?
2,18,52
